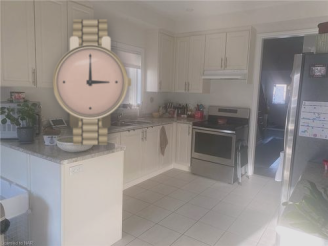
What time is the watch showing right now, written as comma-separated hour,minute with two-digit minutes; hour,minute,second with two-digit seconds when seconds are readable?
3,00
